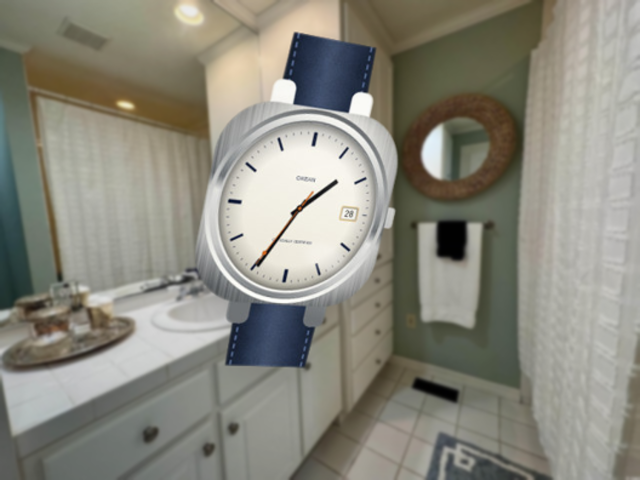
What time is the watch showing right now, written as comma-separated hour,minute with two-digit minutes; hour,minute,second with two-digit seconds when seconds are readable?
1,34,35
